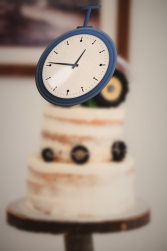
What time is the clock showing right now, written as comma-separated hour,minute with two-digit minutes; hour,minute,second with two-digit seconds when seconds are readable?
12,46
